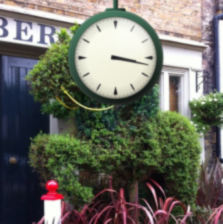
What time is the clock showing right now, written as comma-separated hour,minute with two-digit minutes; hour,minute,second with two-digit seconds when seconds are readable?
3,17
